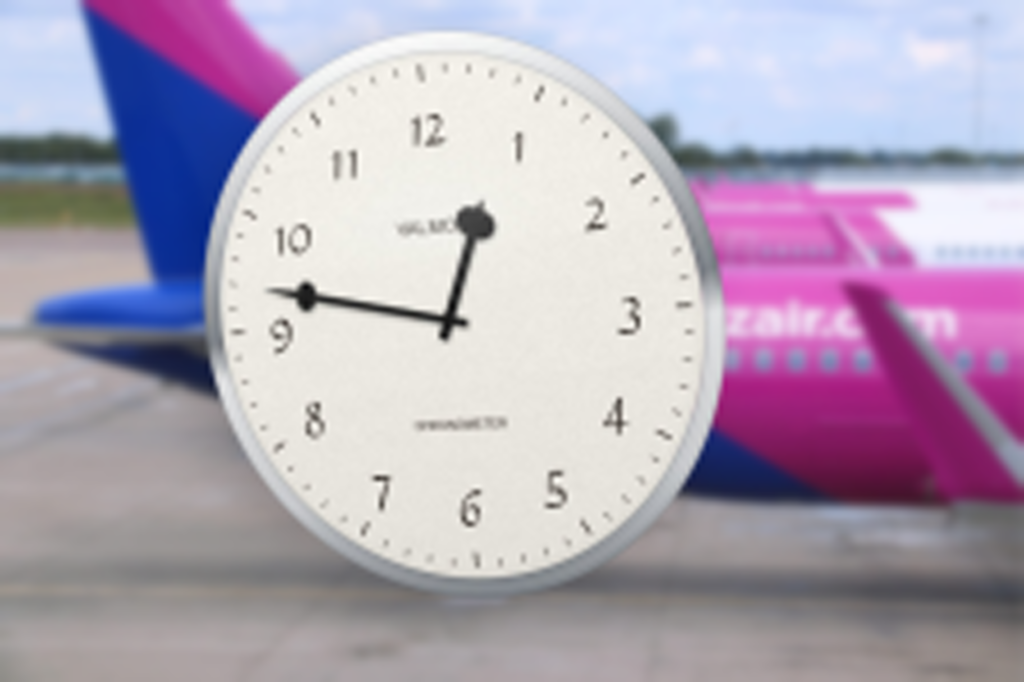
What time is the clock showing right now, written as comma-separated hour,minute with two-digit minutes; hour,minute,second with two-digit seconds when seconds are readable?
12,47
